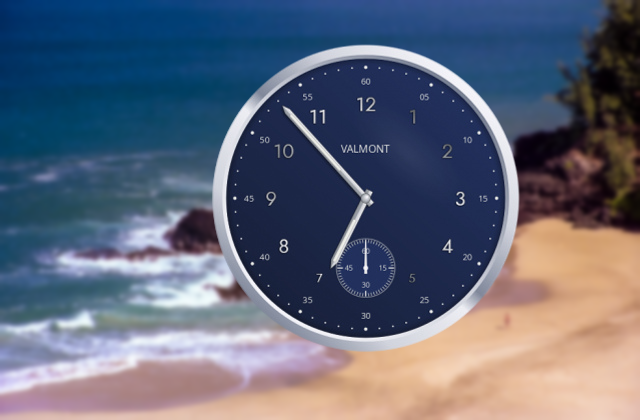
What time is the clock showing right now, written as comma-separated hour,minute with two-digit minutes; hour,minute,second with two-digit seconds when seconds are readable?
6,53
